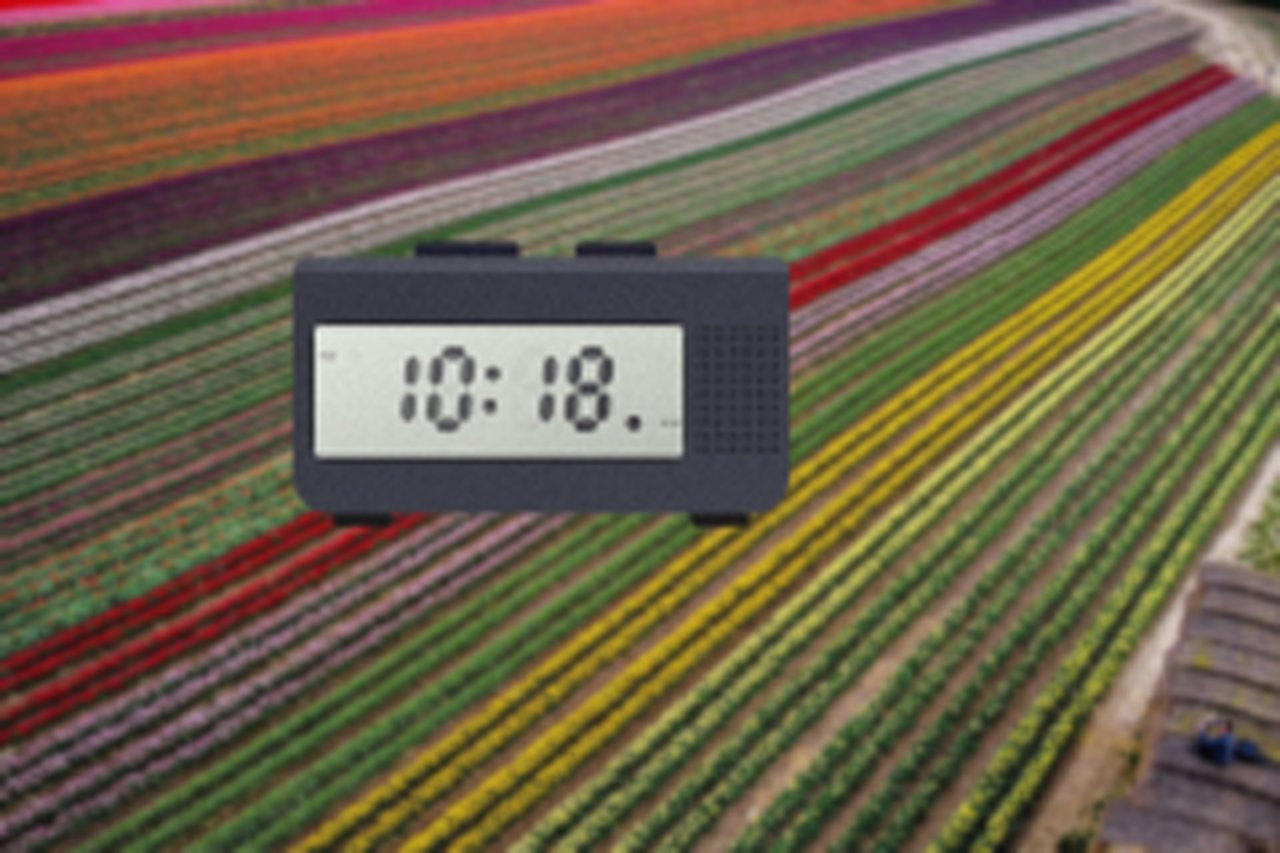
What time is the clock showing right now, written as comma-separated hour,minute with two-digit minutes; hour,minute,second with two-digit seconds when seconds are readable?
10,18
